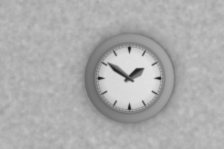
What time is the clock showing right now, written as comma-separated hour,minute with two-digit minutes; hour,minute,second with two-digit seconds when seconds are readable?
1,51
